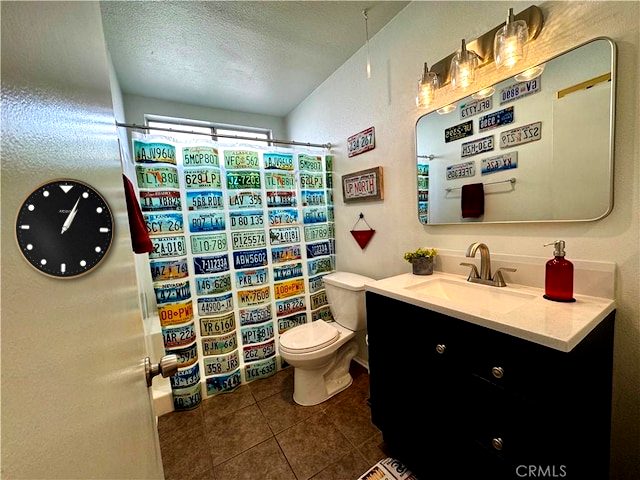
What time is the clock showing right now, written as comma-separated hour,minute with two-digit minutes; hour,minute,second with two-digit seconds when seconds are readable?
1,04
